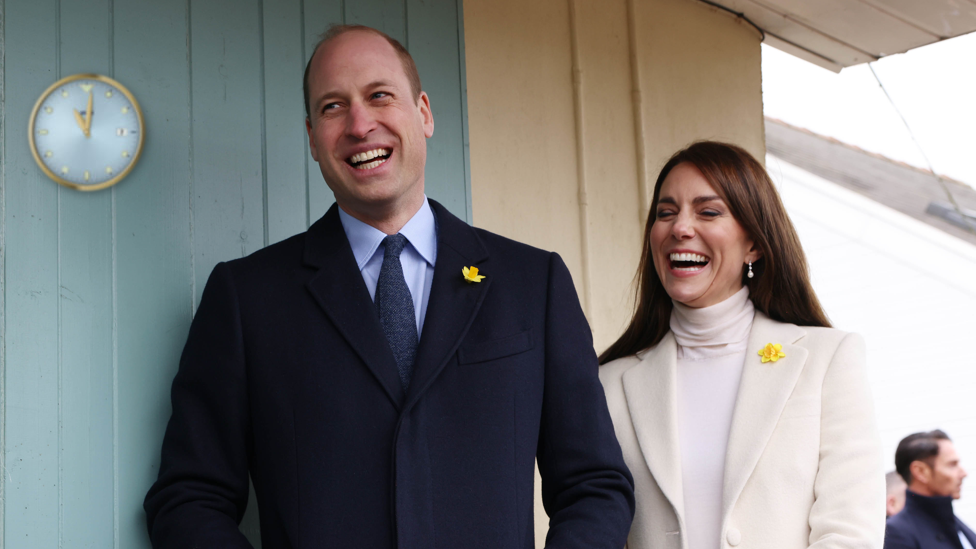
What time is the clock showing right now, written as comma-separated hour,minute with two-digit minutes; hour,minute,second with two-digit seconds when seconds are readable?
11,01
